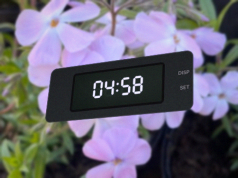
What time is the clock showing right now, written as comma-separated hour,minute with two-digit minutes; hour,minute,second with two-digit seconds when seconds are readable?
4,58
